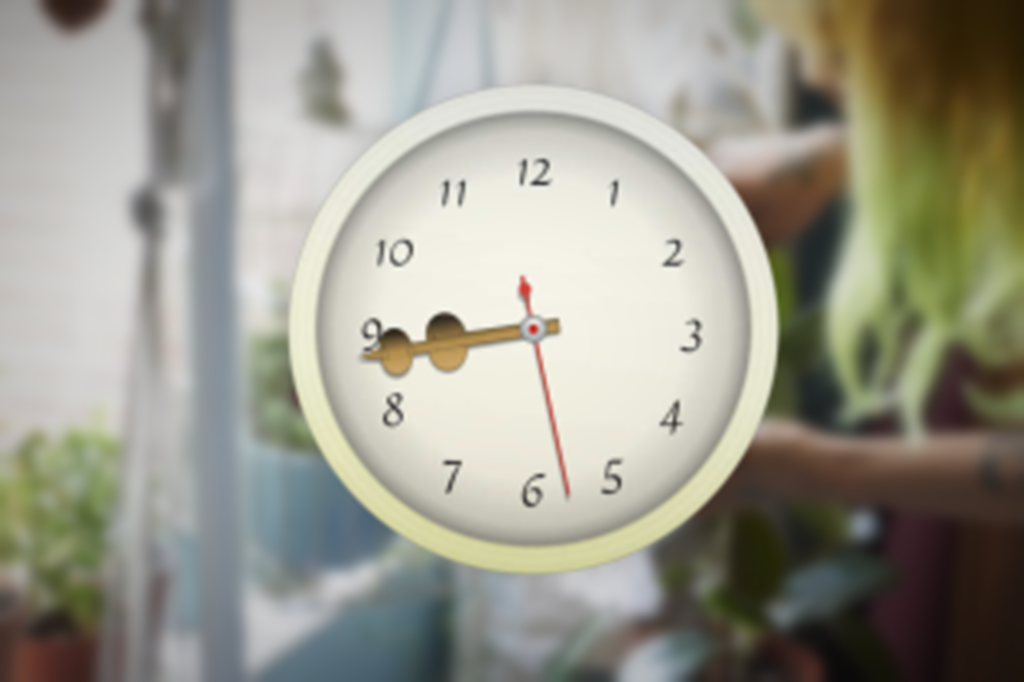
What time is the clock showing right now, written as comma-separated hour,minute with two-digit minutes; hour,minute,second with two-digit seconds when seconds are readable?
8,43,28
